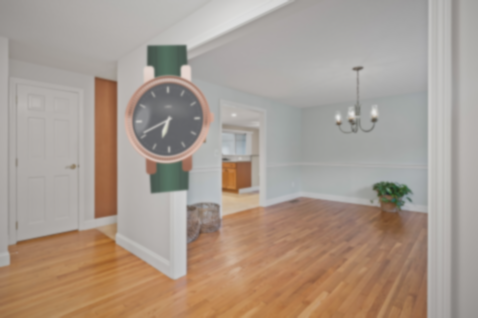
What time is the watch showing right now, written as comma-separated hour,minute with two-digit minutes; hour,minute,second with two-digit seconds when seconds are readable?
6,41
